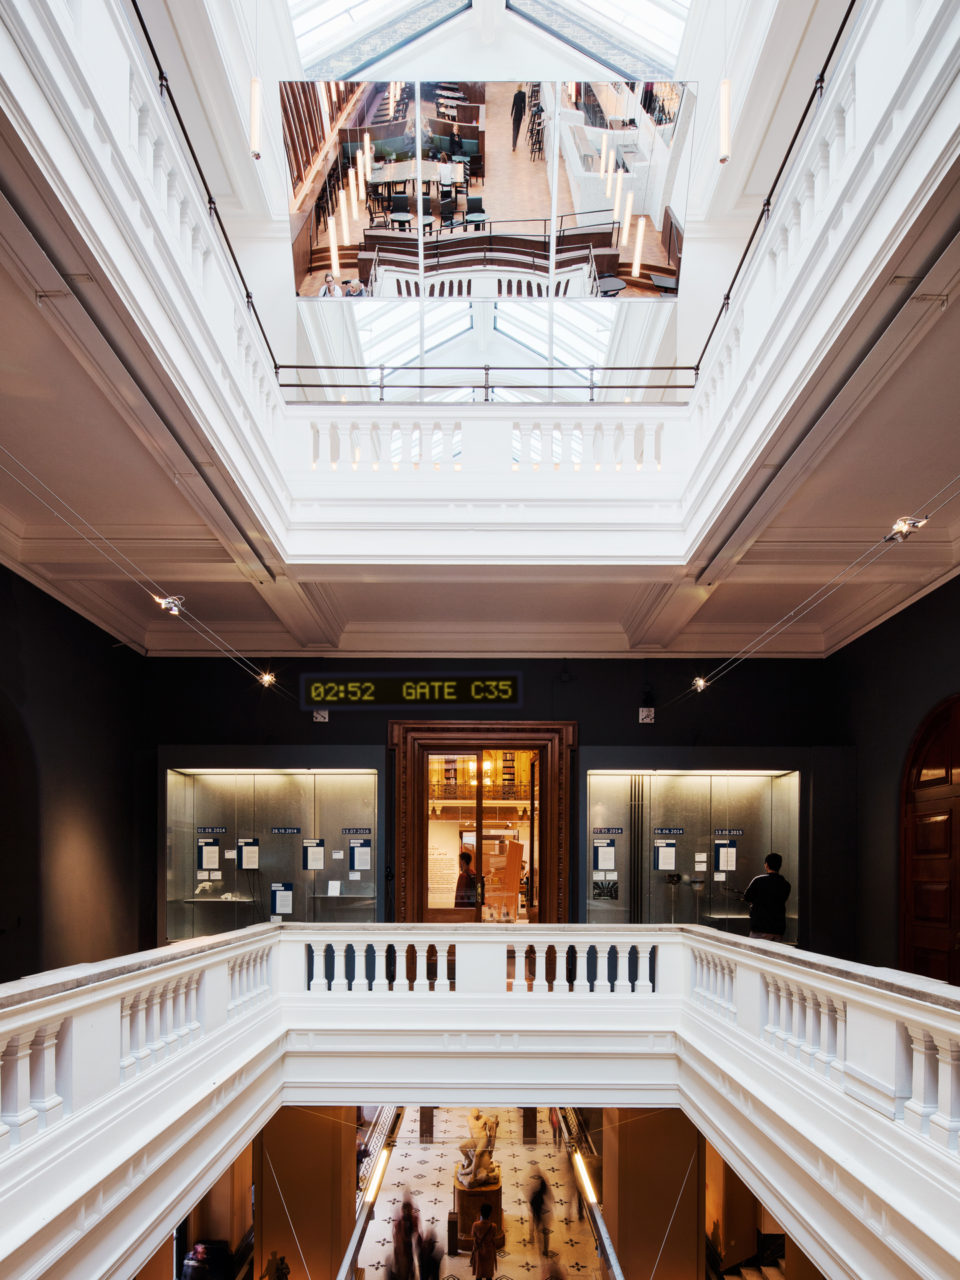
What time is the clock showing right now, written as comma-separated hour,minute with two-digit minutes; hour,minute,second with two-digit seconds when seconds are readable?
2,52
